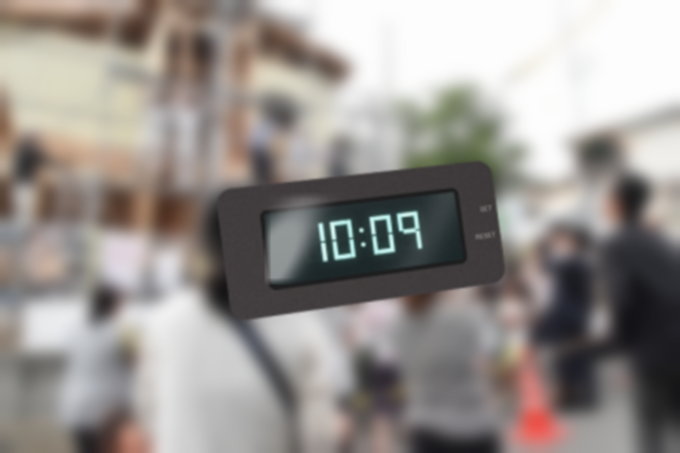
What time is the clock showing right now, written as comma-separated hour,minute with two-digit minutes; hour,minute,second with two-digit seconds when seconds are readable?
10,09
